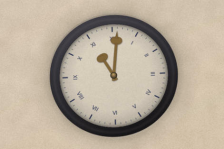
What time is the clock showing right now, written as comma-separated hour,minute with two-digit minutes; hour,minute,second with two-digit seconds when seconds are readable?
11,01
